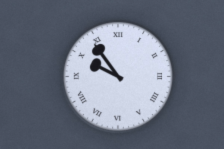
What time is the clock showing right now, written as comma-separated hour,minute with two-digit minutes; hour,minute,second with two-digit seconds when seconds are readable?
9,54
